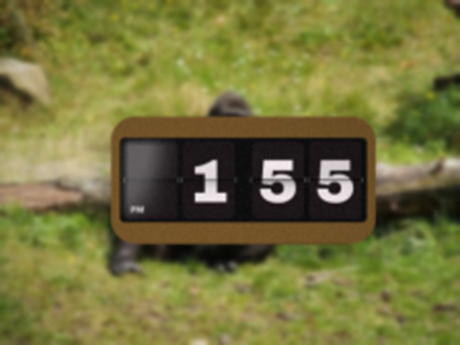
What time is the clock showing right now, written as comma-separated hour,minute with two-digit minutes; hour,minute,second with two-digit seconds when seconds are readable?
1,55
